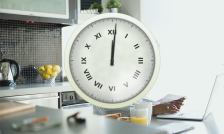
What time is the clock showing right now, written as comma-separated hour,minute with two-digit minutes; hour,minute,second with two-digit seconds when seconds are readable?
12,01
